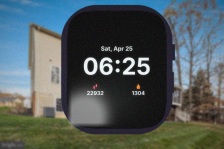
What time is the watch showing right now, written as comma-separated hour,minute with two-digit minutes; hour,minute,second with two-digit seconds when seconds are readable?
6,25
